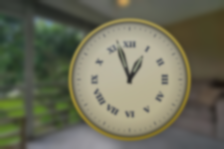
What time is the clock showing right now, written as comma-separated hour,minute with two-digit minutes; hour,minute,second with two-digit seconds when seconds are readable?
12,57
